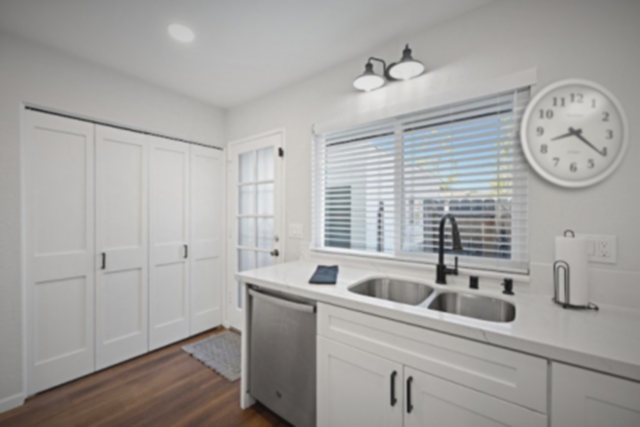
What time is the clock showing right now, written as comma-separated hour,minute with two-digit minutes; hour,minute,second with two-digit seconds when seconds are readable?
8,21
